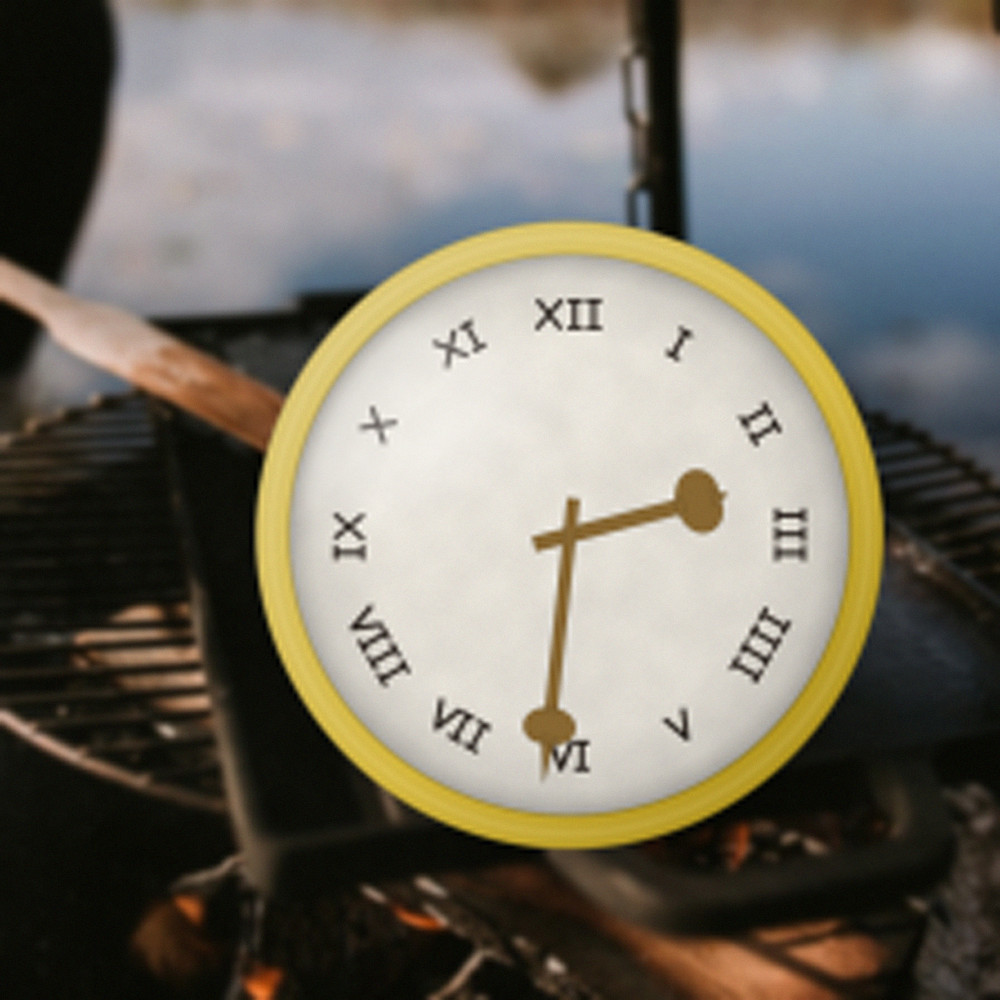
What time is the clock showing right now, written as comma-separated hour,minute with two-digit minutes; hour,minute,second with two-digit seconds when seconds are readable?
2,31
